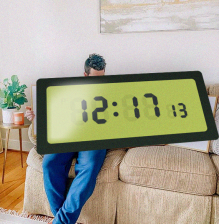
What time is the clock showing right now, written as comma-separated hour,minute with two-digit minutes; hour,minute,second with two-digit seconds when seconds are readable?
12,17,13
